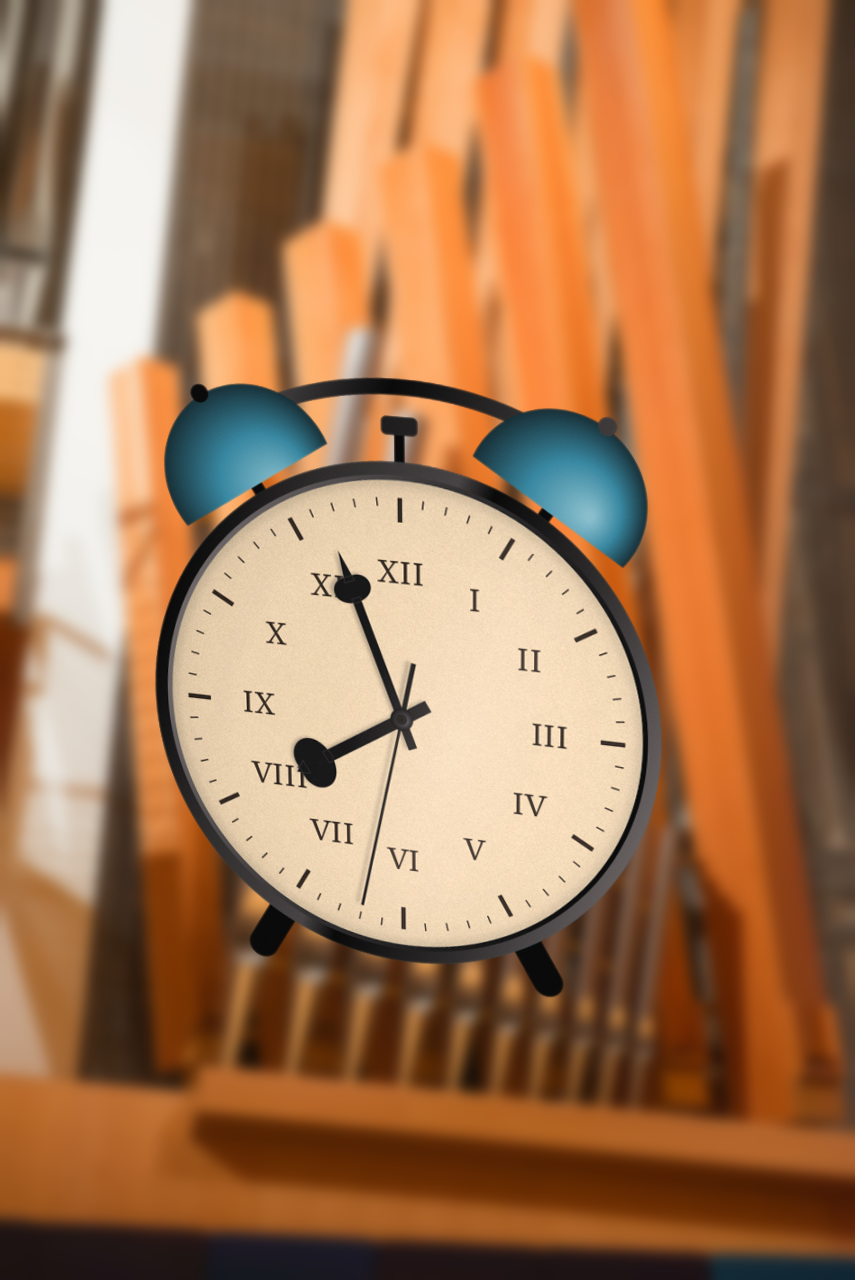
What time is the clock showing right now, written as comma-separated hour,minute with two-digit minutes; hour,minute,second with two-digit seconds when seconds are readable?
7,56,32
